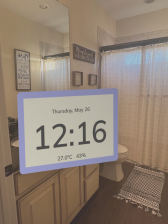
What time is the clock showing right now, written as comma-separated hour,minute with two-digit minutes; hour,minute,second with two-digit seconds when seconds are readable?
12,16
